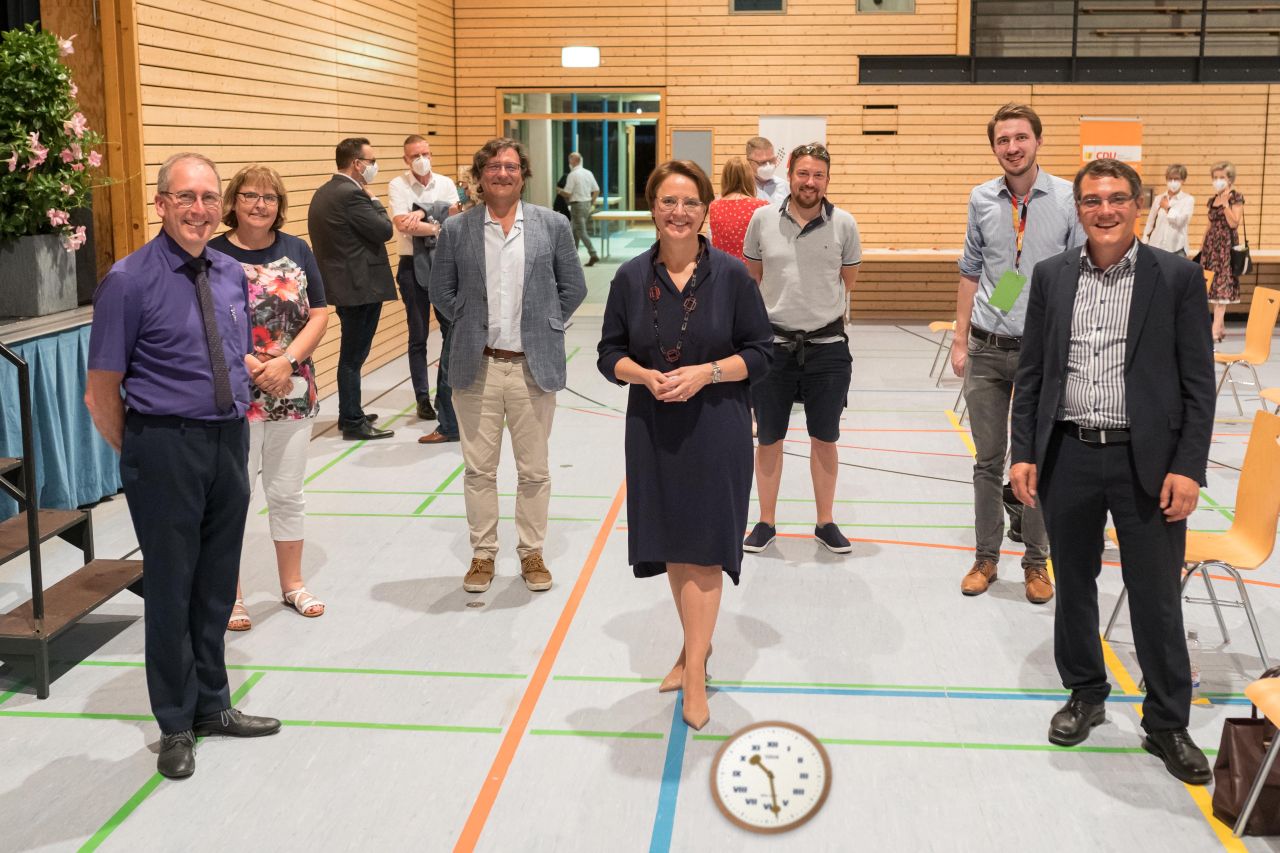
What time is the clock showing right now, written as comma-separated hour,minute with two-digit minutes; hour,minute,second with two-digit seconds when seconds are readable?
10,28
